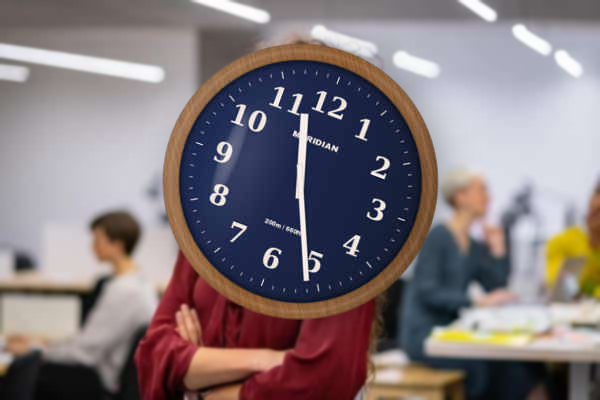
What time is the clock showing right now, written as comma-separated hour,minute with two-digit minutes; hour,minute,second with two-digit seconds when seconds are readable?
11,26
